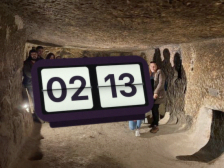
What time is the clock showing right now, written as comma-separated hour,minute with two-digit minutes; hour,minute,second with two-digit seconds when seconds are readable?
2,13
